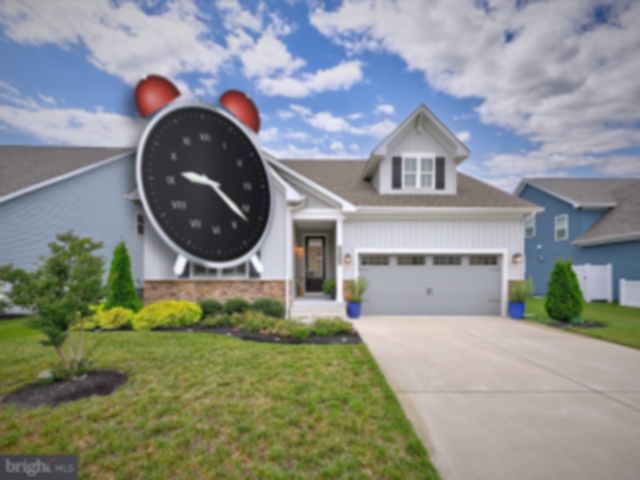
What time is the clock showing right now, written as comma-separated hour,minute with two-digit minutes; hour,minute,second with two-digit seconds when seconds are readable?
9,22
